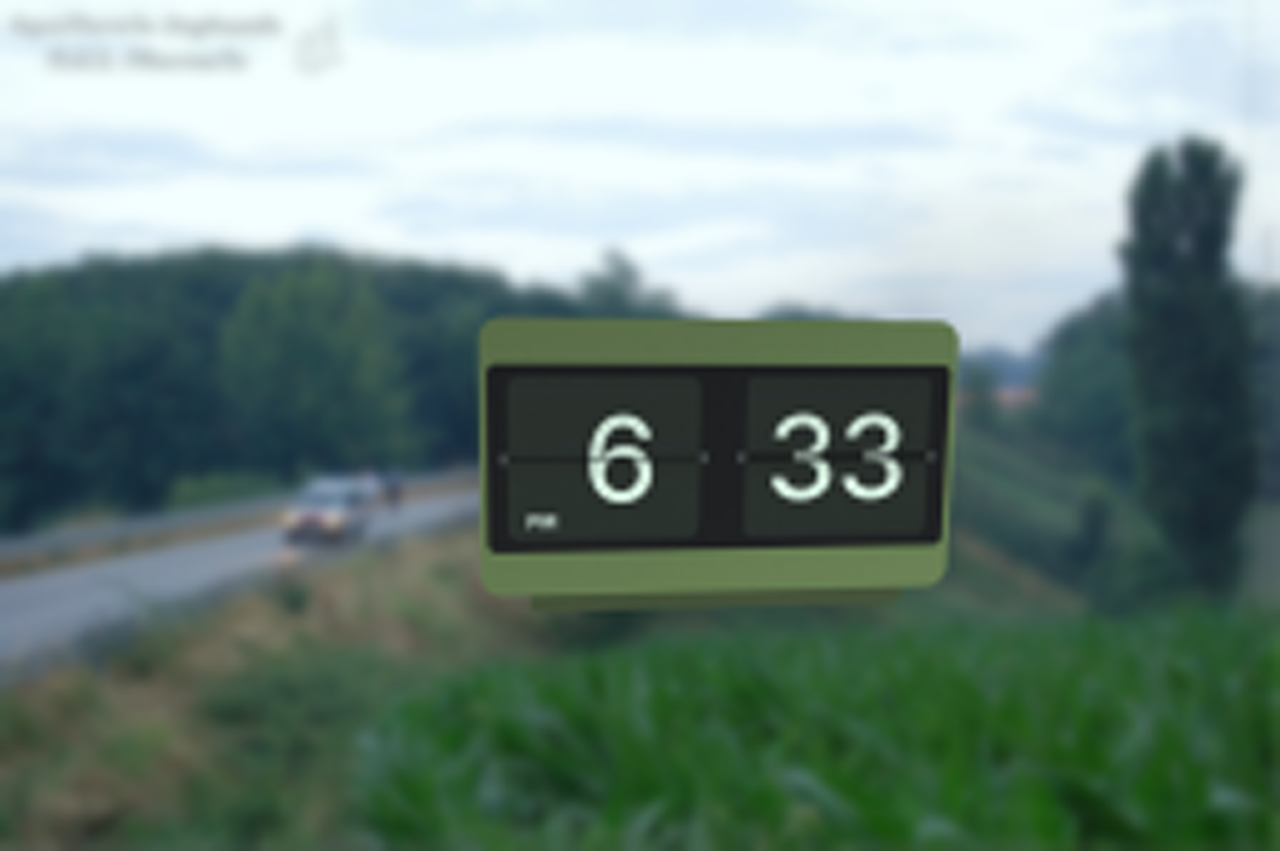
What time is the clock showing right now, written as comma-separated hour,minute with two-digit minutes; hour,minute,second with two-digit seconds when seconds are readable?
6,33
